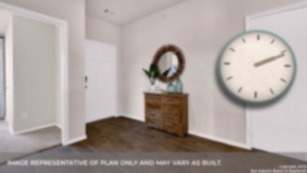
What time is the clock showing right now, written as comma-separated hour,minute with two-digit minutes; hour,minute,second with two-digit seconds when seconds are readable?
2,11
